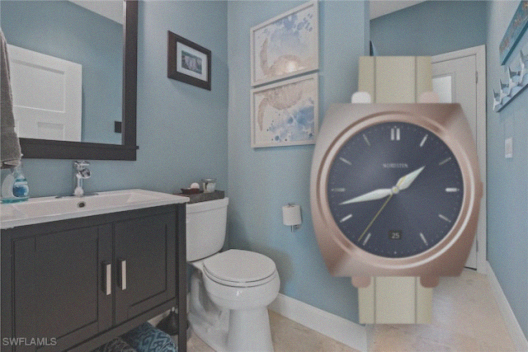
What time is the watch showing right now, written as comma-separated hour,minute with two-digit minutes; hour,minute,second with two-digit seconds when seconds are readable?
1,42,36
